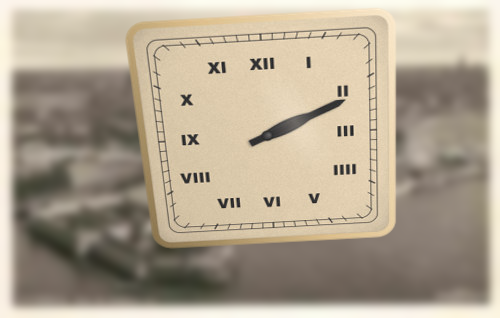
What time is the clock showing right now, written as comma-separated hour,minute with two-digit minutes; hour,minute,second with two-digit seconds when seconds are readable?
2,11
